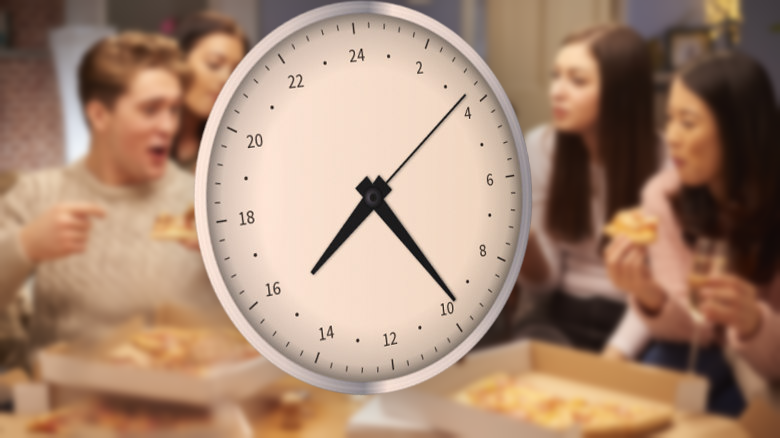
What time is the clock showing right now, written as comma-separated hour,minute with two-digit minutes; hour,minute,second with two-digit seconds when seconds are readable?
15,24,09
